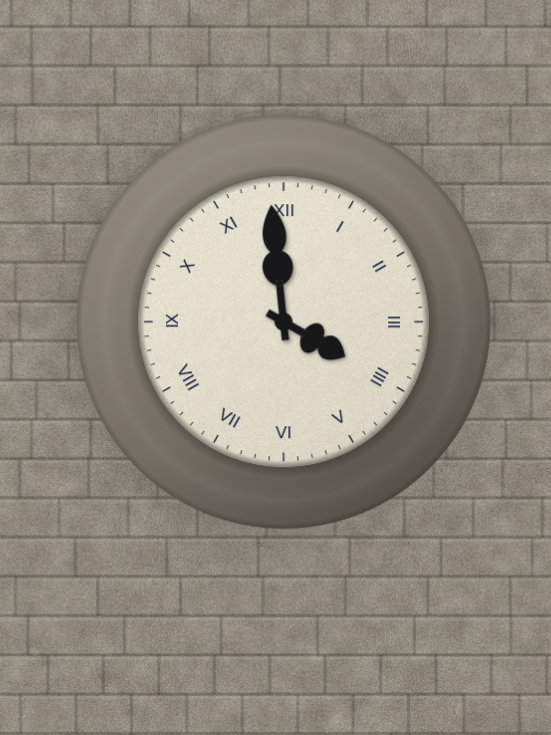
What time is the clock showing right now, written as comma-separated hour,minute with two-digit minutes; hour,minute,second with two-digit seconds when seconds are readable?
3,59
